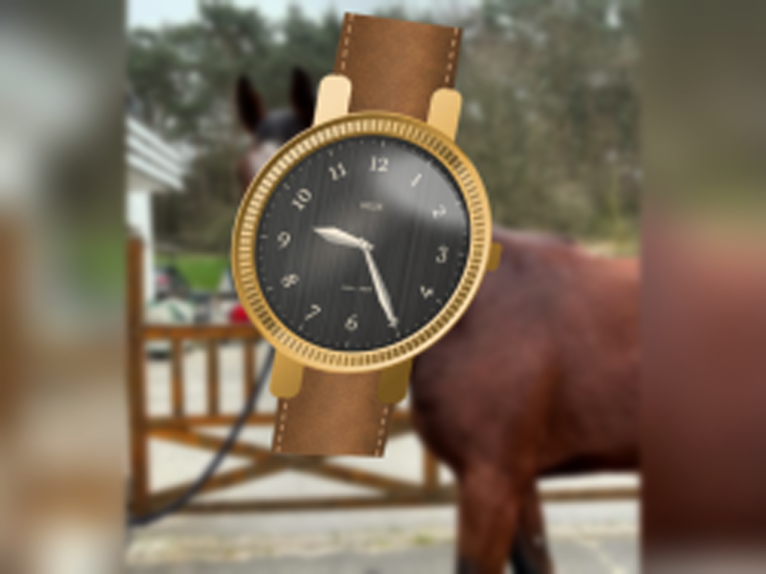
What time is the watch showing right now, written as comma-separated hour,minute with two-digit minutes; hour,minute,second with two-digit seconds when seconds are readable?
9,25
